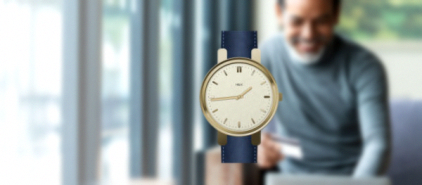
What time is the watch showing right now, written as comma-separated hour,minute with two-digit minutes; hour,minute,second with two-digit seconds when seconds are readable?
1,44
